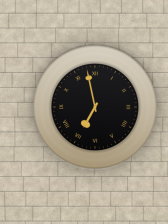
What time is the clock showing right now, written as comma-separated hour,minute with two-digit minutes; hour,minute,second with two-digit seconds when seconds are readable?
6,58
